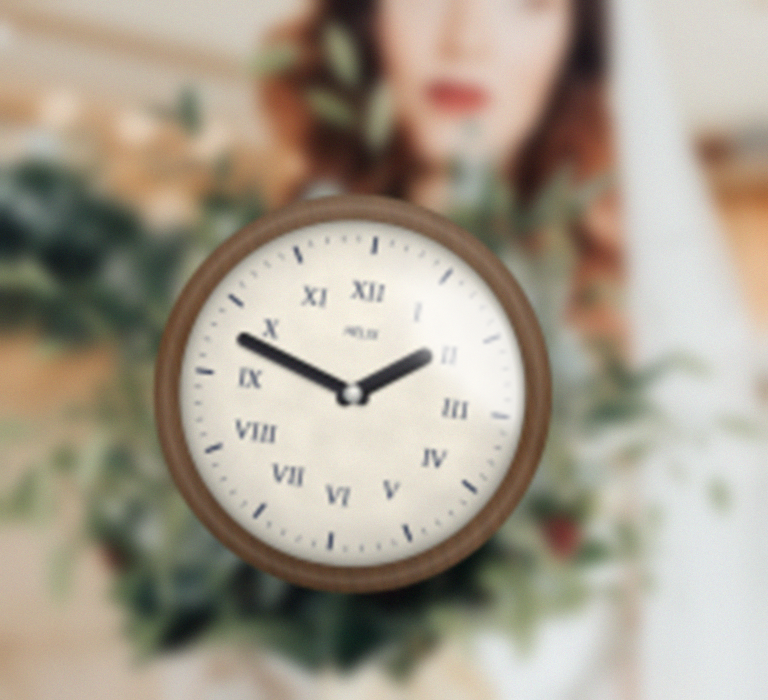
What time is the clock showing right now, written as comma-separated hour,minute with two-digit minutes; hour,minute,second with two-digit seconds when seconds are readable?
1,48
